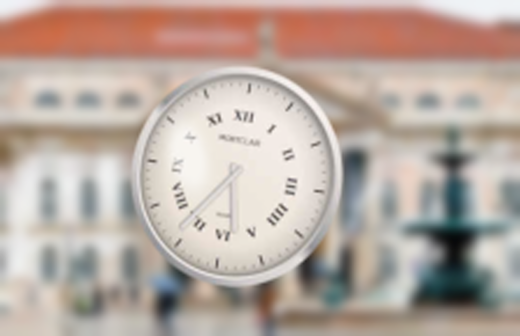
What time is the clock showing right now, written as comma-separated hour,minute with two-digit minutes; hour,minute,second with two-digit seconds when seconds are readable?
5,36
